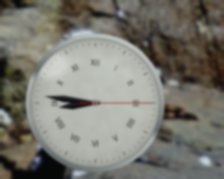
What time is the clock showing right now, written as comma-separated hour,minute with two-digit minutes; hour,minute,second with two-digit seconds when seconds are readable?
8,46,15
